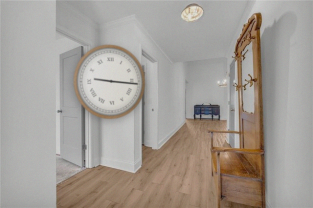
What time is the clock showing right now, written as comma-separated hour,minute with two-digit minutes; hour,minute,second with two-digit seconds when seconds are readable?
9,16
